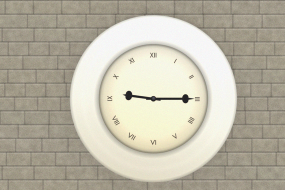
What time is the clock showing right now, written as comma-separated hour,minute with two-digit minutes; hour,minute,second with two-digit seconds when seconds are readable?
9,15
